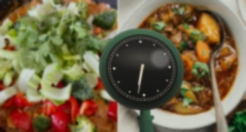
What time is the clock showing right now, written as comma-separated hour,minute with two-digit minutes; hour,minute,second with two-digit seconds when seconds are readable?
6,32
